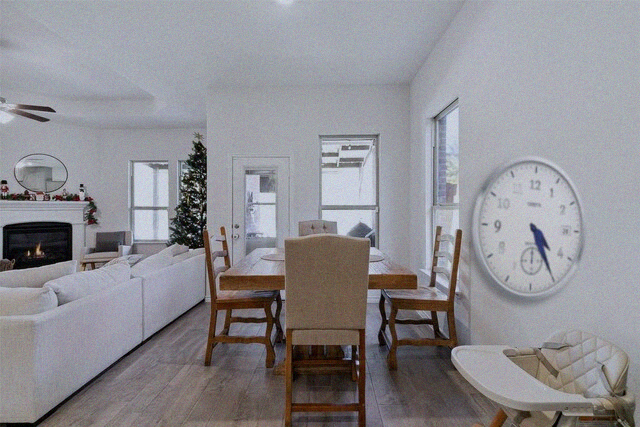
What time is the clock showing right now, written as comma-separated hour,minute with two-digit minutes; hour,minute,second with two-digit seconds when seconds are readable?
4,25
